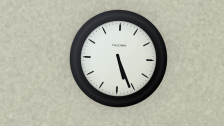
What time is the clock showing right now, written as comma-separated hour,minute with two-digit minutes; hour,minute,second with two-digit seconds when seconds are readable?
5,26
